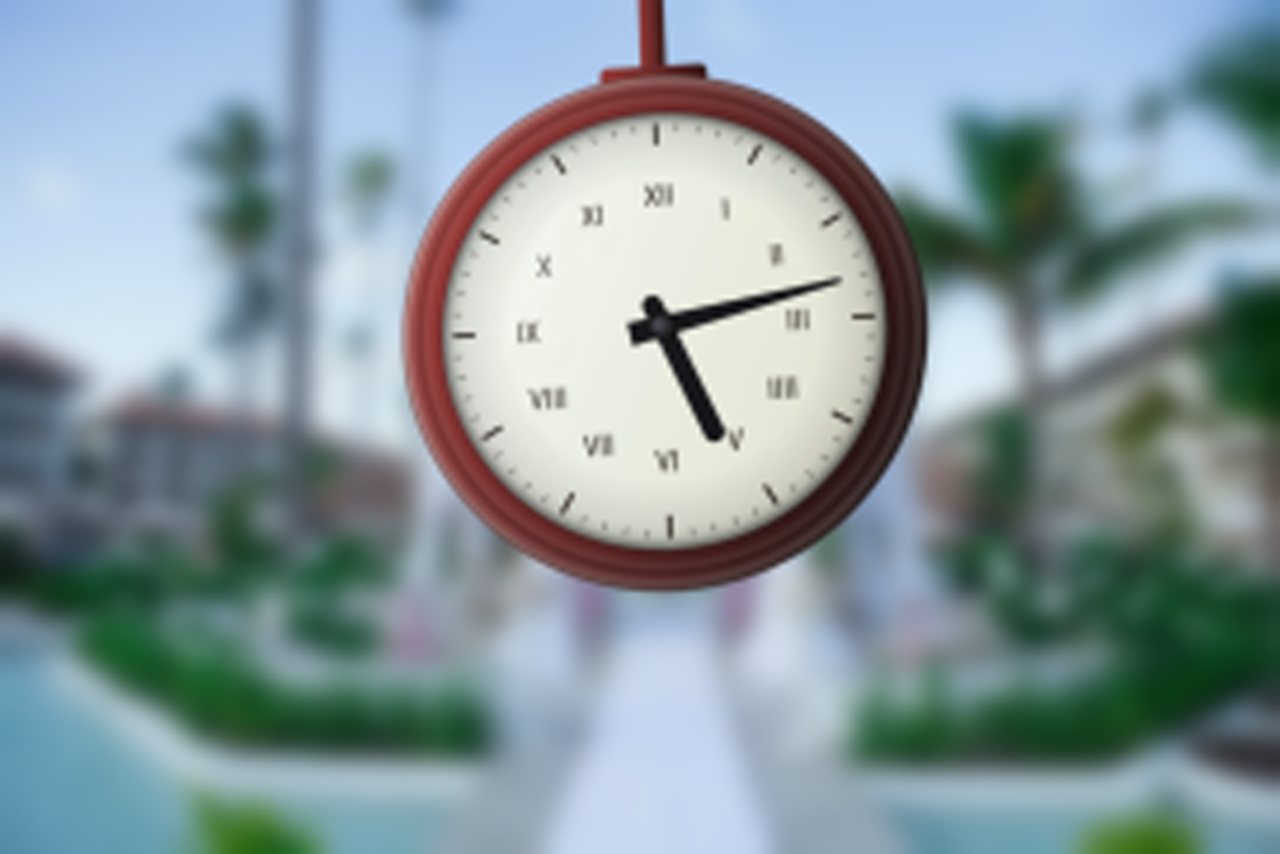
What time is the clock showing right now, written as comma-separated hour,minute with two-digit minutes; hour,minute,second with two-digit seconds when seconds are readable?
5,13
